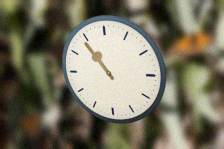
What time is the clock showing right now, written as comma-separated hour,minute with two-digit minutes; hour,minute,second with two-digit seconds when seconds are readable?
10,54
